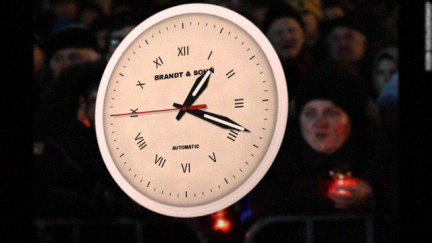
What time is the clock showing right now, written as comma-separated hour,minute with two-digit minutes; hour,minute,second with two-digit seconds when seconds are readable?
1,18,45
